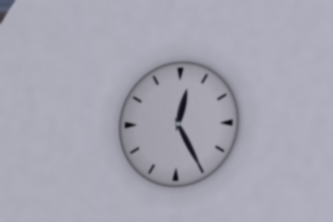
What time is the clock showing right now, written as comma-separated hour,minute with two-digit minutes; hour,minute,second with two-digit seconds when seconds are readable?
12,25
